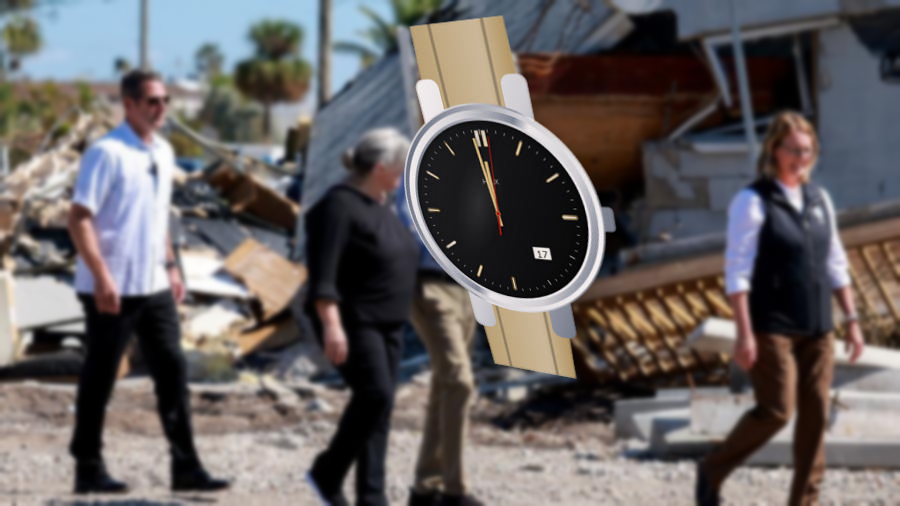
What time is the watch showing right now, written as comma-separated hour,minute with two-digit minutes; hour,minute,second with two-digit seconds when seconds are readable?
11,59,01
